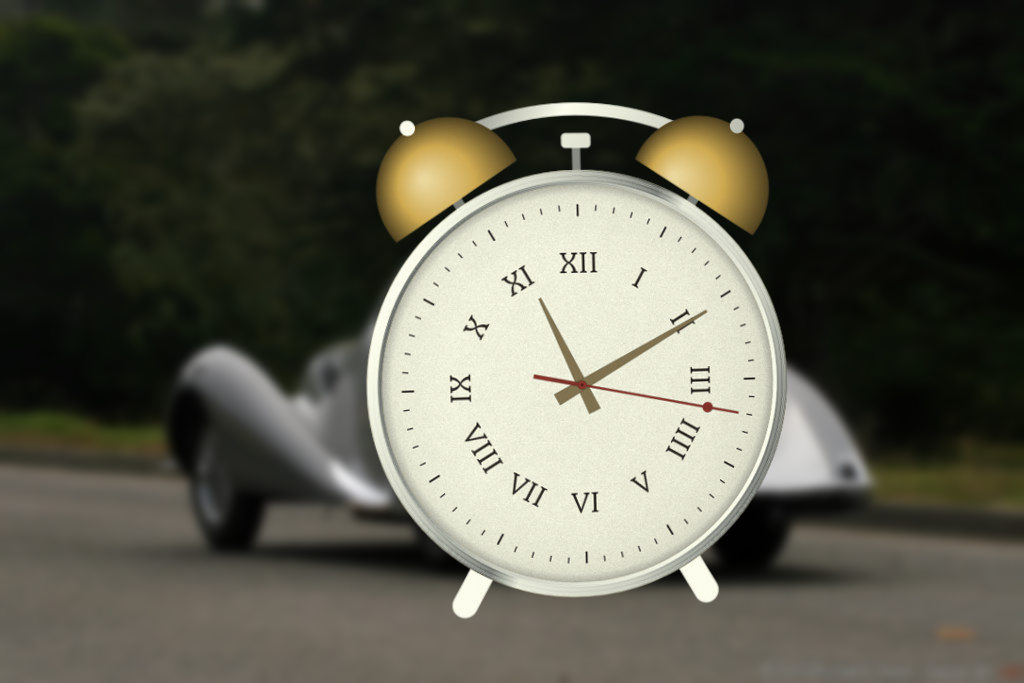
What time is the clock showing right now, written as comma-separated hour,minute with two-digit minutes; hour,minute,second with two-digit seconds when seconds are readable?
11,10,17
